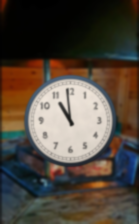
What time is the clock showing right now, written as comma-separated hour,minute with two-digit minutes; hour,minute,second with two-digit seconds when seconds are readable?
10,59
